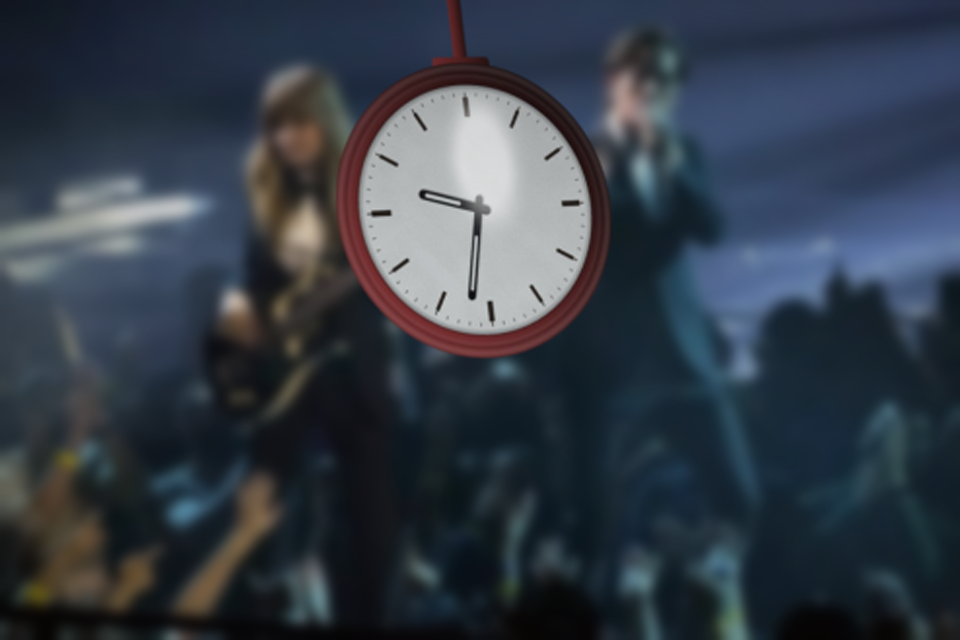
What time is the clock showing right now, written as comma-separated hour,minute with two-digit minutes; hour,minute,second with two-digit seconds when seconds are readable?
9,32
